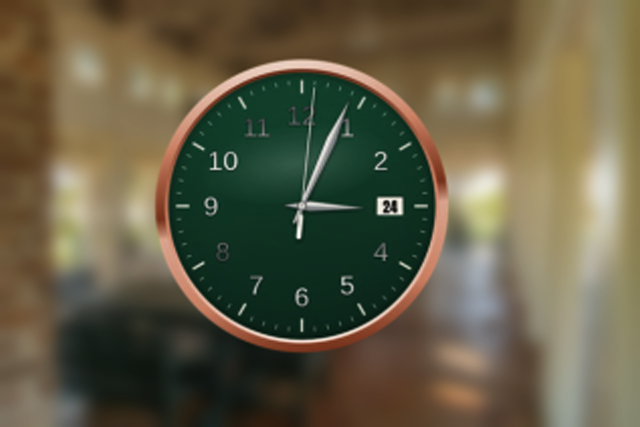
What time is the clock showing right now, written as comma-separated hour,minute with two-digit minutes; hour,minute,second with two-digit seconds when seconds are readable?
3,04,01
